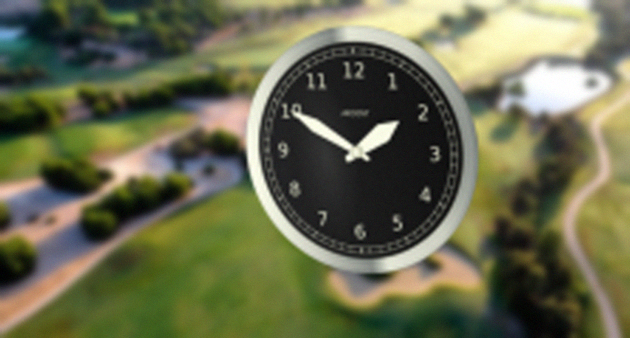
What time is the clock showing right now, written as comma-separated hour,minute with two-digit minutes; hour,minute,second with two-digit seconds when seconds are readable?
1,50
